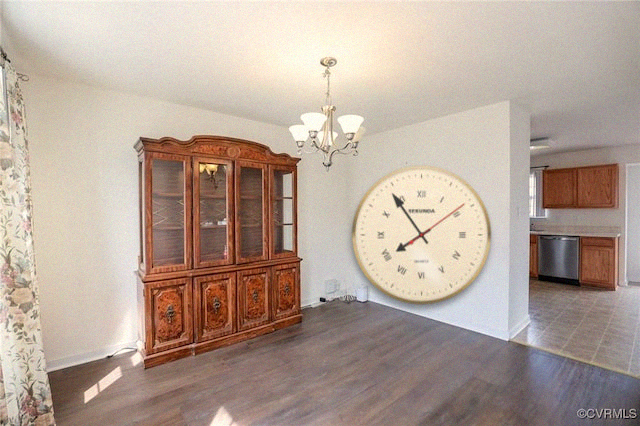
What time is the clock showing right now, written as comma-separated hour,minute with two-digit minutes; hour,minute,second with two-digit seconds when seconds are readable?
7,54,09
